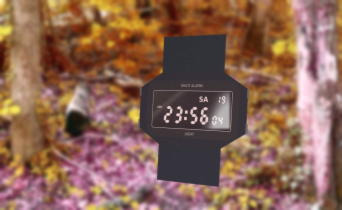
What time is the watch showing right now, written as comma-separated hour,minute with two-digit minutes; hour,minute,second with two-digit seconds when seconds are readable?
23,56,04
